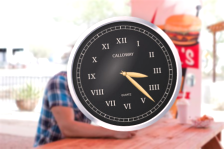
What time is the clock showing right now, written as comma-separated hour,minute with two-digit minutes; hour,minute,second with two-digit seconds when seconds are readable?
3,23
